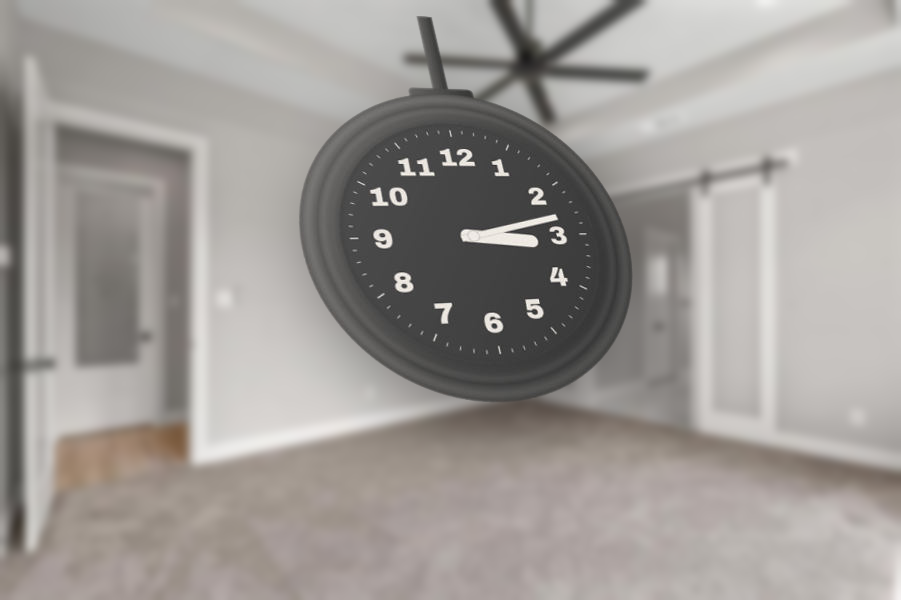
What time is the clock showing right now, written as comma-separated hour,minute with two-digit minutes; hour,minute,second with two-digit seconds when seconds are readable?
3,13
